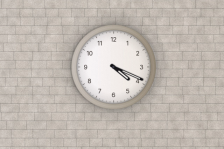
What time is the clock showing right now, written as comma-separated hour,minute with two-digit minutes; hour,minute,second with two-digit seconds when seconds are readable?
4,19
